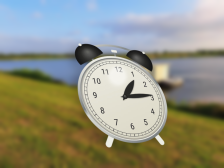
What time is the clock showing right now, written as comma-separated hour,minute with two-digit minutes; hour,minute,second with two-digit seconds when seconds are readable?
1,14
